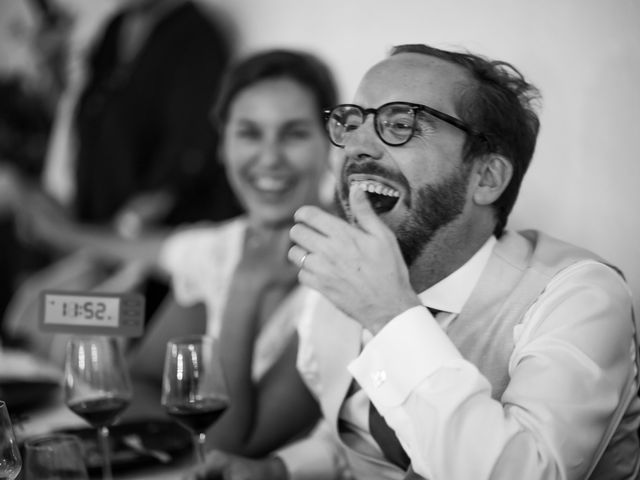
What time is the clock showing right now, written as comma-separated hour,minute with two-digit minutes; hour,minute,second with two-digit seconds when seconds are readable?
11,52
